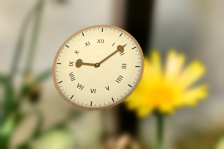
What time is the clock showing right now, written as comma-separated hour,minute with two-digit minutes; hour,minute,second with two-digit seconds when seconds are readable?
9,08
